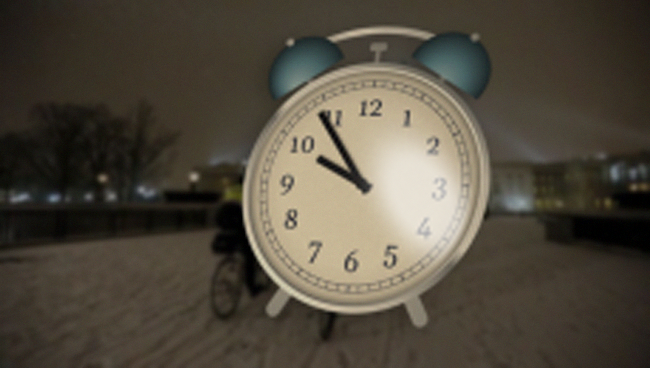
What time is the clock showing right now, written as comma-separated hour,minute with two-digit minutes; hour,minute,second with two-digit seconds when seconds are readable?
9,54
